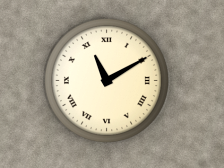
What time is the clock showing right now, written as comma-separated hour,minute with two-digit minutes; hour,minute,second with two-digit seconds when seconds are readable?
11,10
